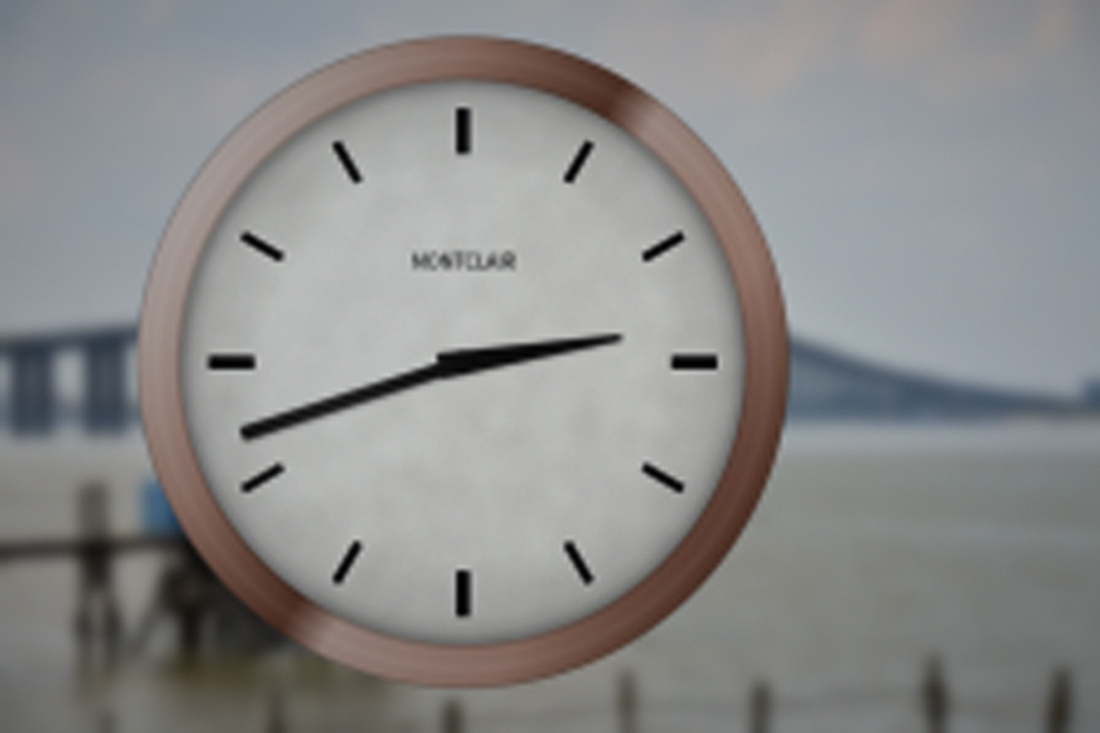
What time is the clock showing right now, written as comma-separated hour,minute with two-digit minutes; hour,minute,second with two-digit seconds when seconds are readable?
2,42
